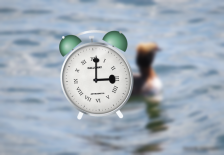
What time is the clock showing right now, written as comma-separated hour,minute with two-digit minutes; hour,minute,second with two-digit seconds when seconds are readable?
3,01
